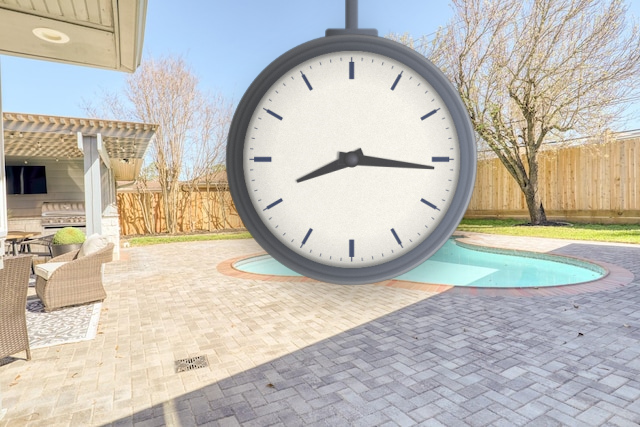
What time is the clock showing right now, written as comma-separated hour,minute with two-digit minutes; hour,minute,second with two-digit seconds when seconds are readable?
8,16
